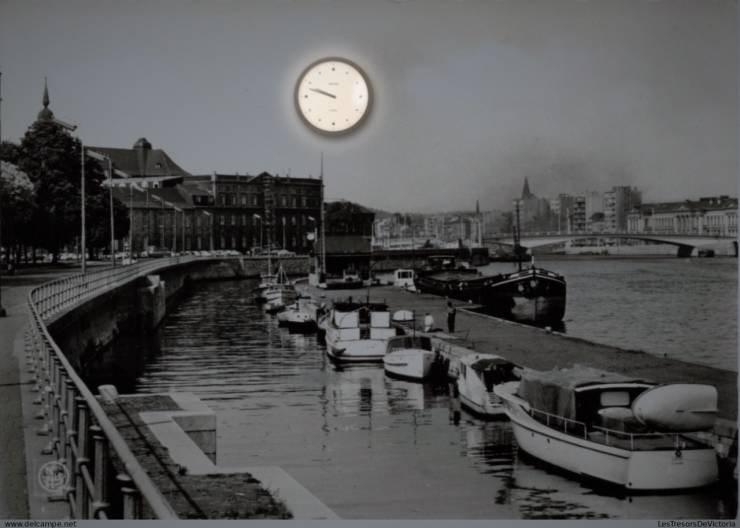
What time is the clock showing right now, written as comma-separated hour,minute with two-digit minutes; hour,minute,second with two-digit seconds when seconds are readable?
9,48
